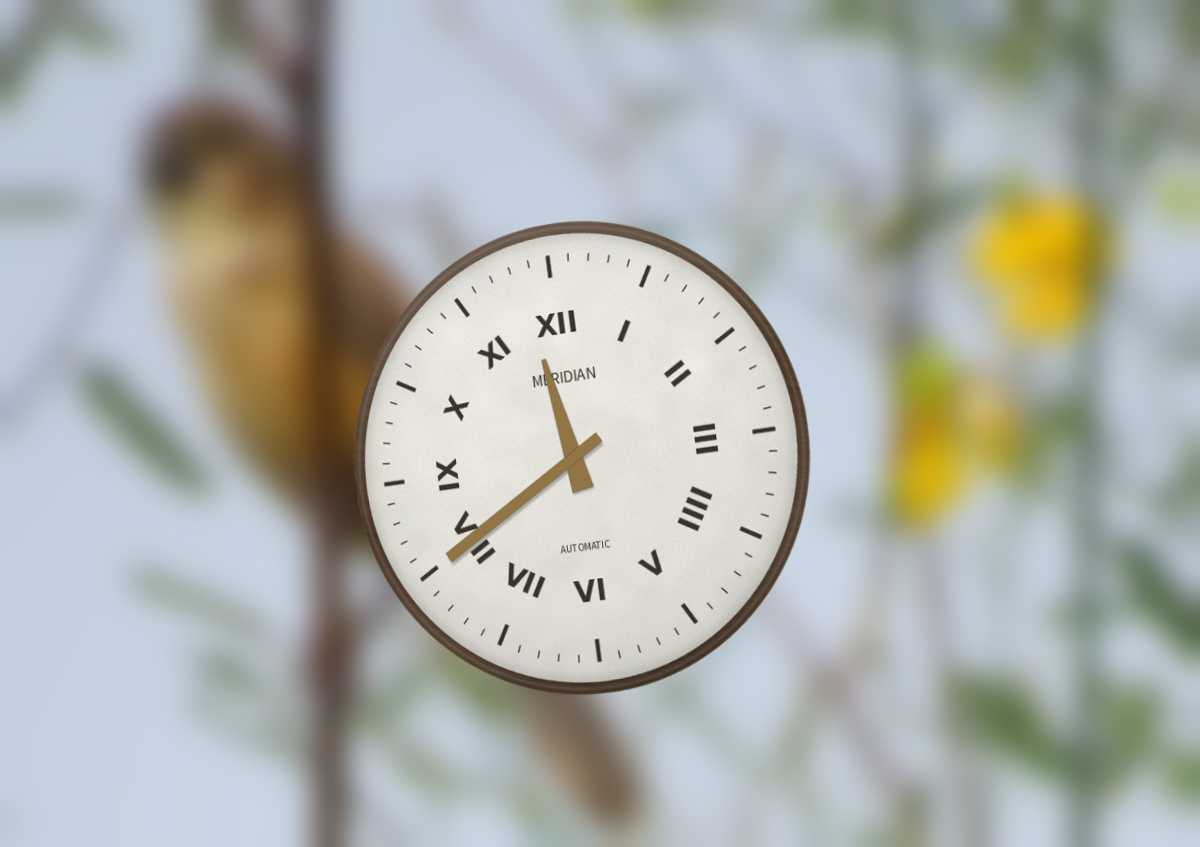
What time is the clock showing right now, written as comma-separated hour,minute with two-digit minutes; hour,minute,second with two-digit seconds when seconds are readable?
11,40
